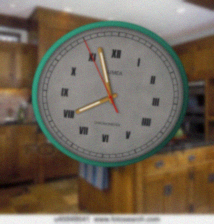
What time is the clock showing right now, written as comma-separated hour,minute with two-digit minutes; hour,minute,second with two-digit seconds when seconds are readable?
7,56,55
